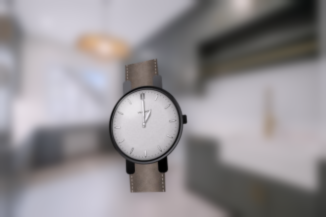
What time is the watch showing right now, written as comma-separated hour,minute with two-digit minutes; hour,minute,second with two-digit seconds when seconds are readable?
1,00
